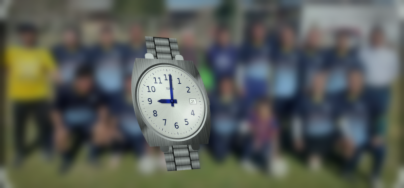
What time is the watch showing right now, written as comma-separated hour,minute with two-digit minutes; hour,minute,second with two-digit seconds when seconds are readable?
9,01
